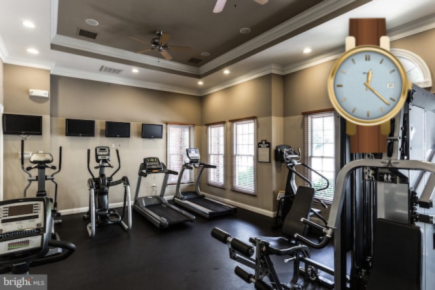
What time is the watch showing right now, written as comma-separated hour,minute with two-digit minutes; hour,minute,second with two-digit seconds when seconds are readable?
12,22
